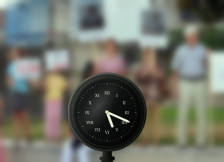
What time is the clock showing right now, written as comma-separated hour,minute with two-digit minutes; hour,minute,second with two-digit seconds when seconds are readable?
5,19
